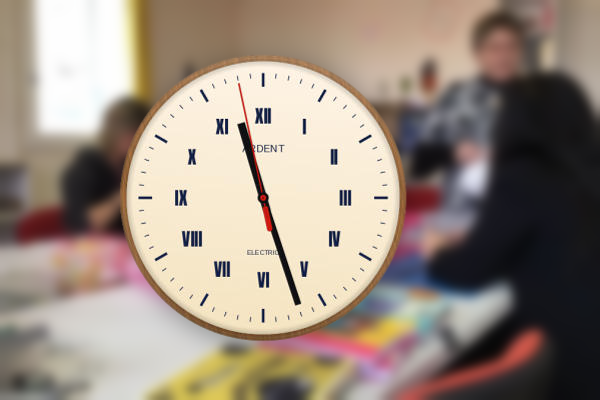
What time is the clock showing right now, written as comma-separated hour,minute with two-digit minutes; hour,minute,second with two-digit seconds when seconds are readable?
11,26,58
